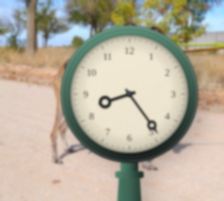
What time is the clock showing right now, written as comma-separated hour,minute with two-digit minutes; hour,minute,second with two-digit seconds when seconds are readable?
8,24
